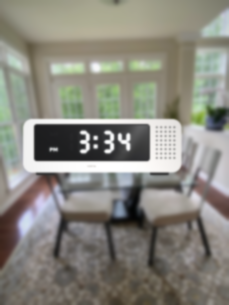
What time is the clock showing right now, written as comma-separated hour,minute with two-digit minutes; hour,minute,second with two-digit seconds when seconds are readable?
3,34
